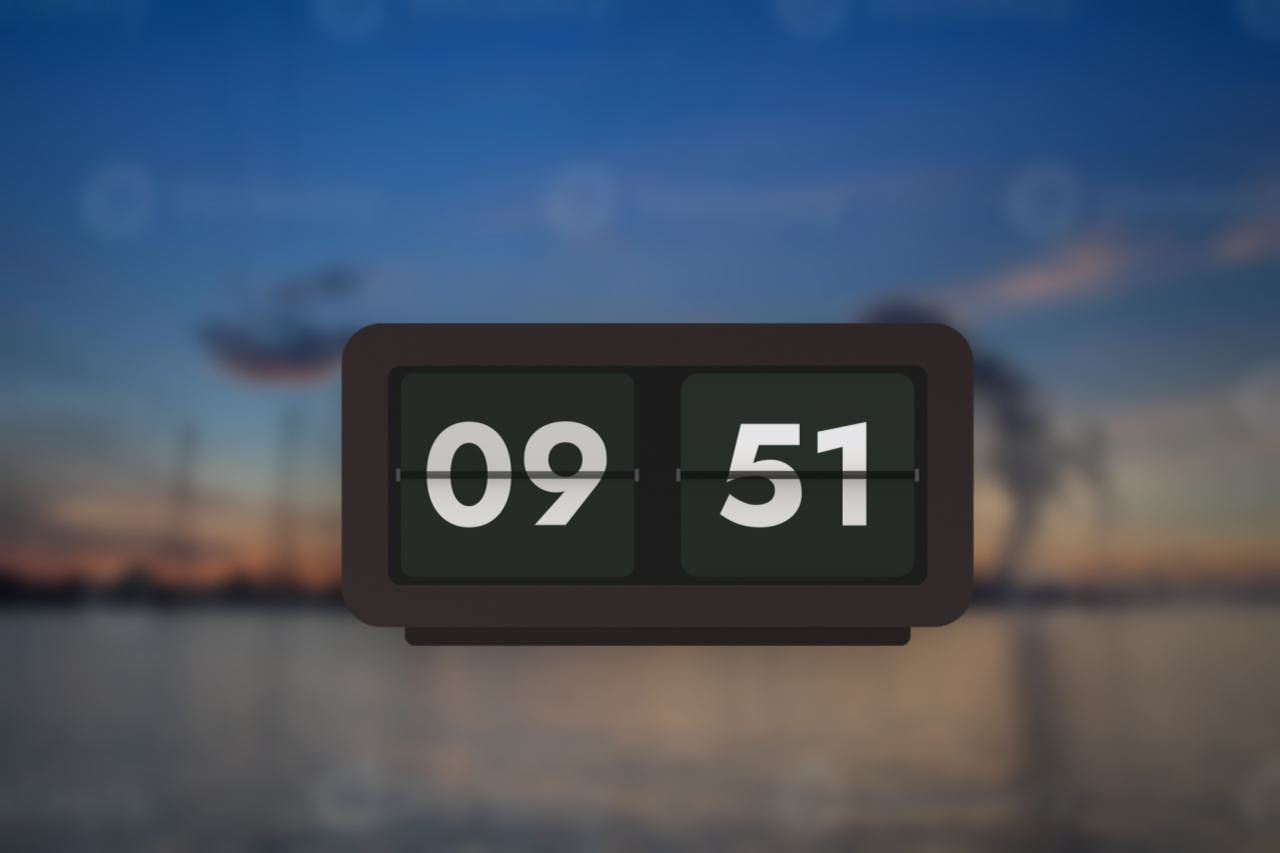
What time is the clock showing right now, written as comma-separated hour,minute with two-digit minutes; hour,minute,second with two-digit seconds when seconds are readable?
9,51
